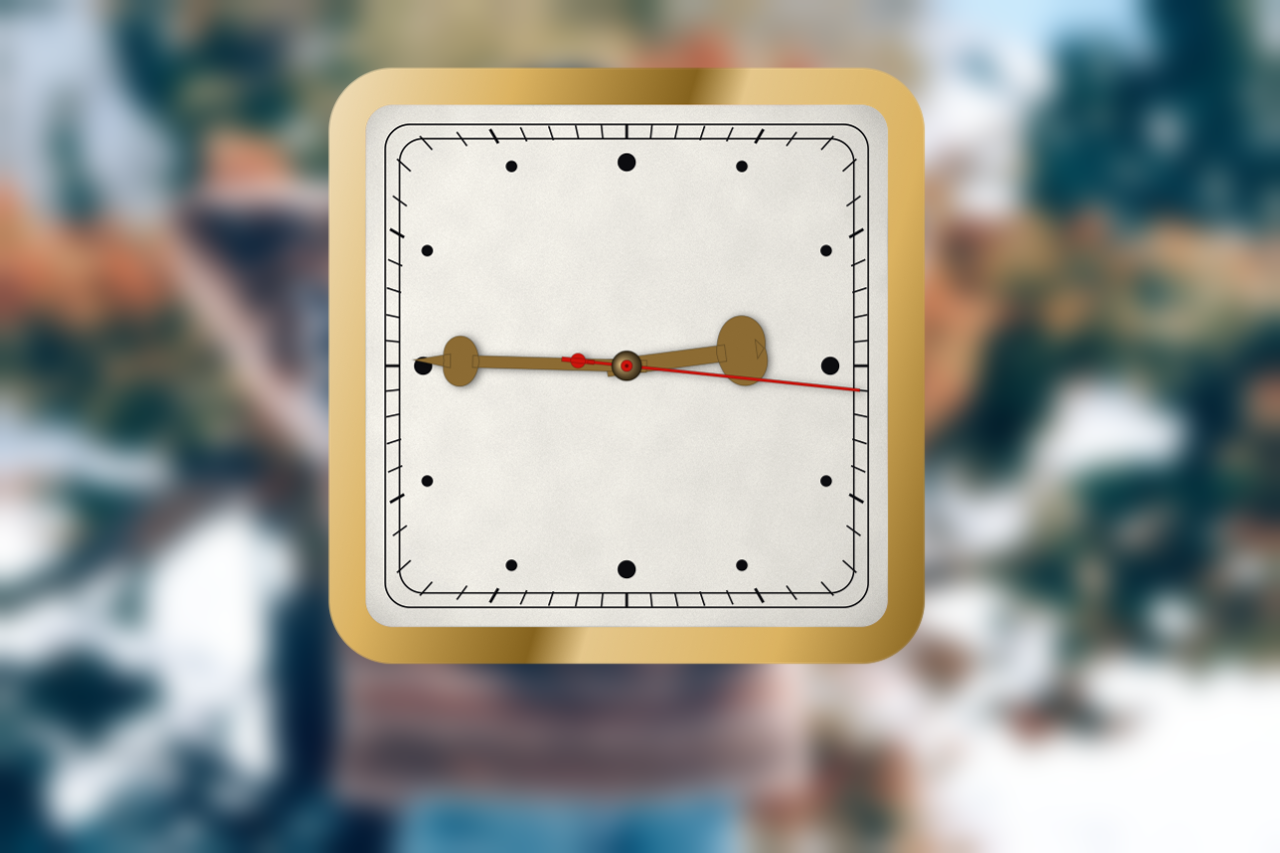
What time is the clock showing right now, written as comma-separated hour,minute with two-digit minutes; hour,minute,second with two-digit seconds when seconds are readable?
2,45,16
